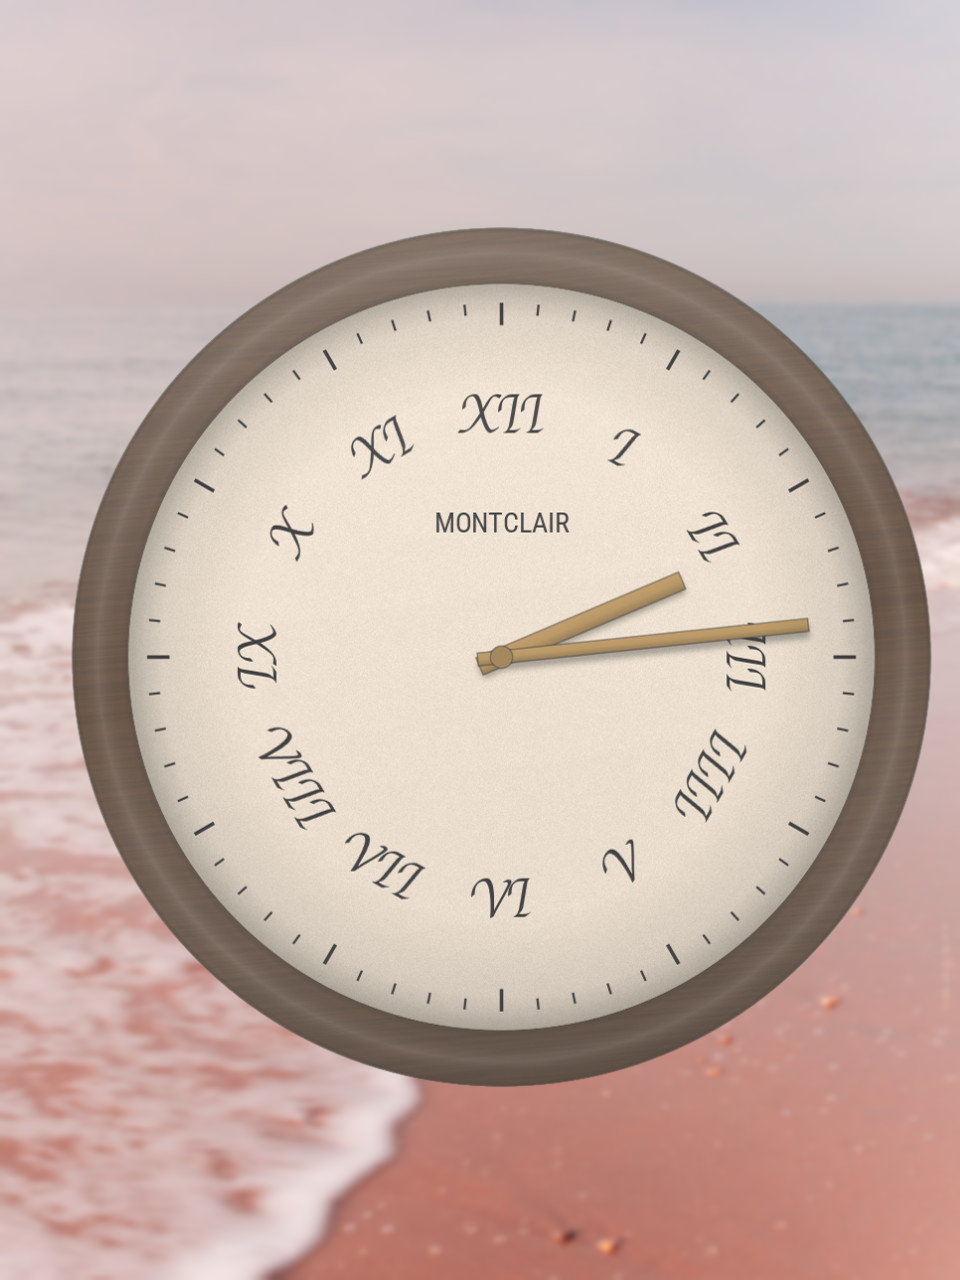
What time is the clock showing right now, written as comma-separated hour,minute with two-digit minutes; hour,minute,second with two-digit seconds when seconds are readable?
2,14
